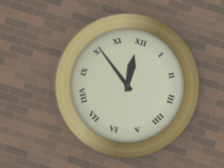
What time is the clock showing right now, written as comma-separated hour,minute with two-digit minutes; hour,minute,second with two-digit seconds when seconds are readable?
11,51
